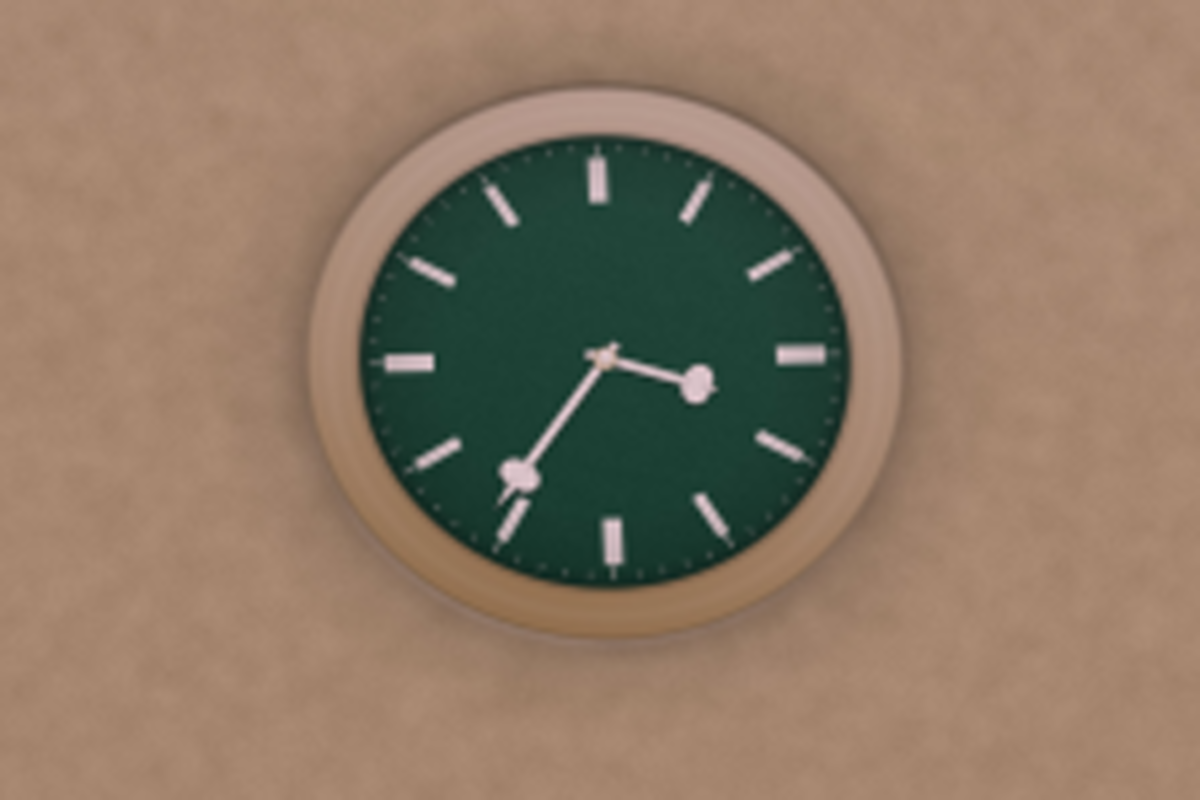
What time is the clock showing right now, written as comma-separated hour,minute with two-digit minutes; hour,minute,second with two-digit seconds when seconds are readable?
3,36
